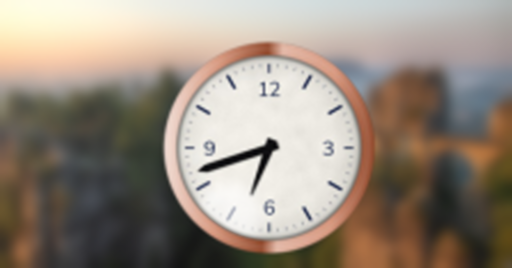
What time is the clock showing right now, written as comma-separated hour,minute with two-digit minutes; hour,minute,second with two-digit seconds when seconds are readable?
6,42
